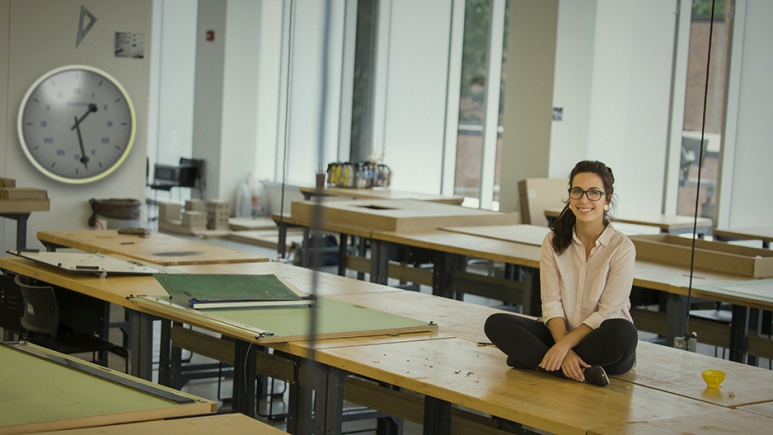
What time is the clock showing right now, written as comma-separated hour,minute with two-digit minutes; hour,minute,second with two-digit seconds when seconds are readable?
1,28
